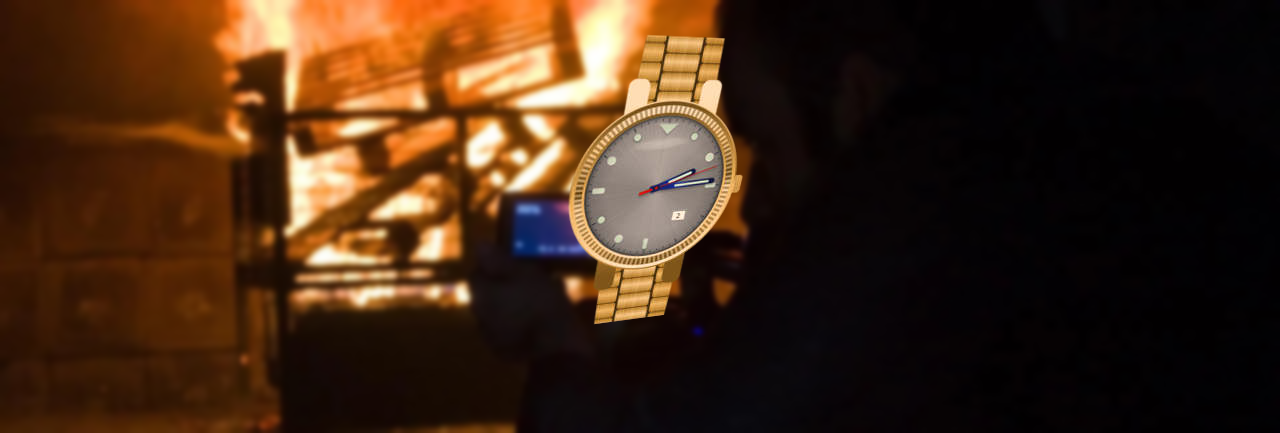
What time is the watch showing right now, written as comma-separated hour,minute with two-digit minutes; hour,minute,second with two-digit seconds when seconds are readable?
2,14,12
